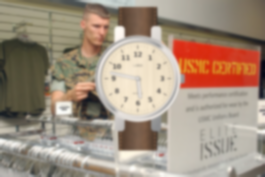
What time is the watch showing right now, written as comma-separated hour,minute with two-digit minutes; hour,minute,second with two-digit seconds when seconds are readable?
5,47
